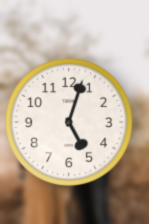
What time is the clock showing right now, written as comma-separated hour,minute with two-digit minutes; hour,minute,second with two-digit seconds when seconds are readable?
5,03
